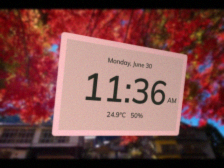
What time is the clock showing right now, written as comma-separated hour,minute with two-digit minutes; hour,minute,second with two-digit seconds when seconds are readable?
11,36
